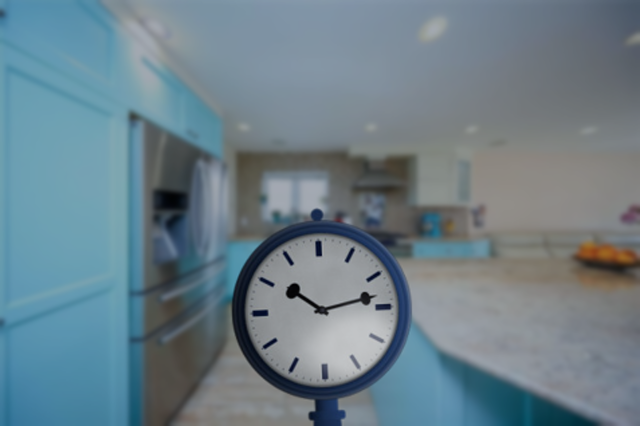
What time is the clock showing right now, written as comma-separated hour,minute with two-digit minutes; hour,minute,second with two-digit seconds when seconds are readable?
10,13
